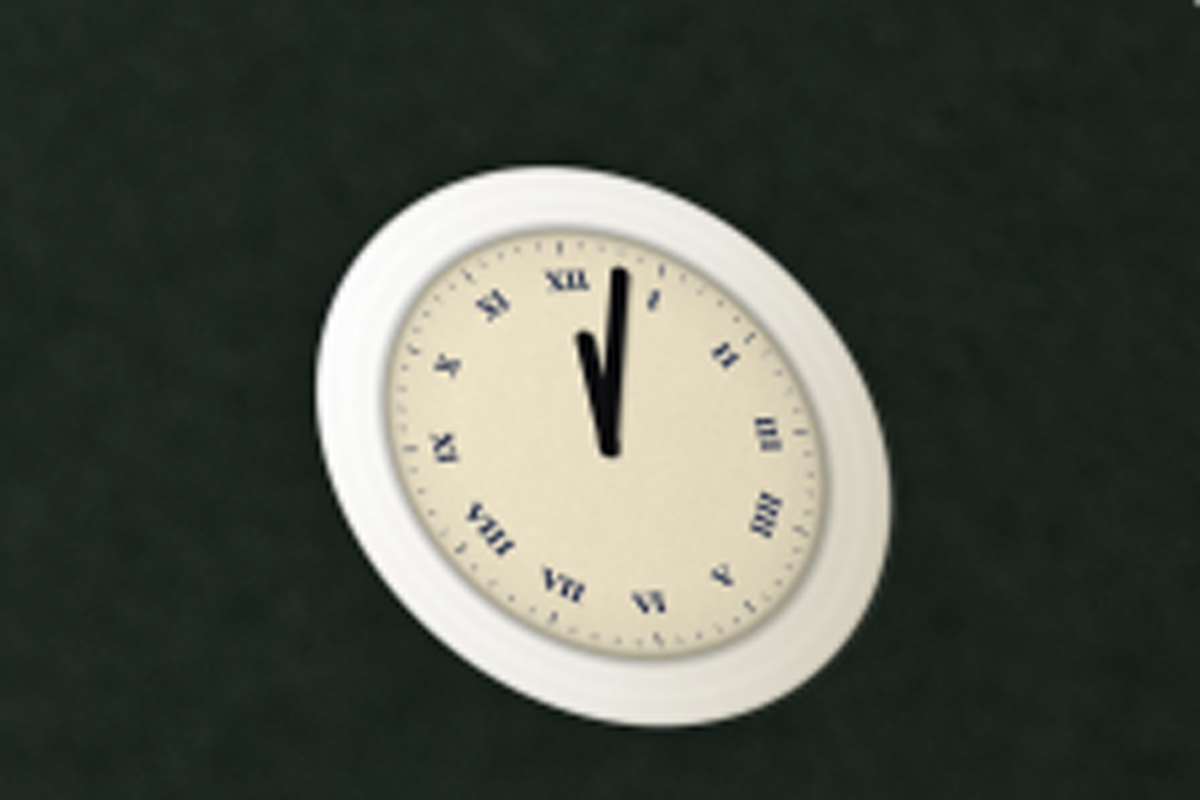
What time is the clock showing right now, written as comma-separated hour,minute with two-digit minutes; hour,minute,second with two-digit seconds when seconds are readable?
12,03
